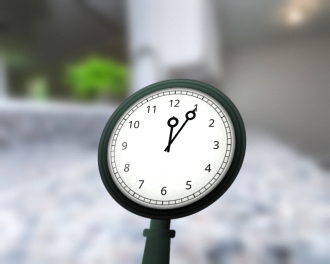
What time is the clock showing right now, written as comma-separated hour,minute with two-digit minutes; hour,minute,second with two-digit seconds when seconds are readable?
12,05
